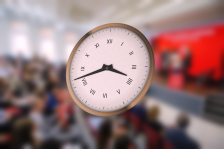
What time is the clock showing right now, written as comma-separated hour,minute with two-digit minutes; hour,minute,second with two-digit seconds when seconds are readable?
3,42
